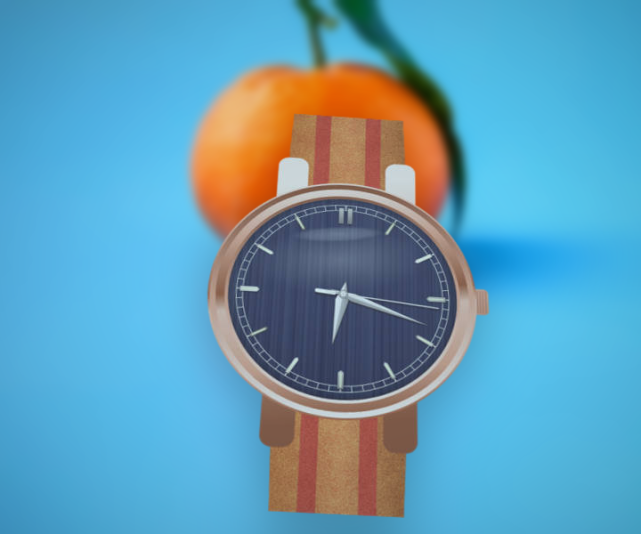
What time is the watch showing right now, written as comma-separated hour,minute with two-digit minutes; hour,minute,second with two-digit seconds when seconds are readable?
6,18,16
